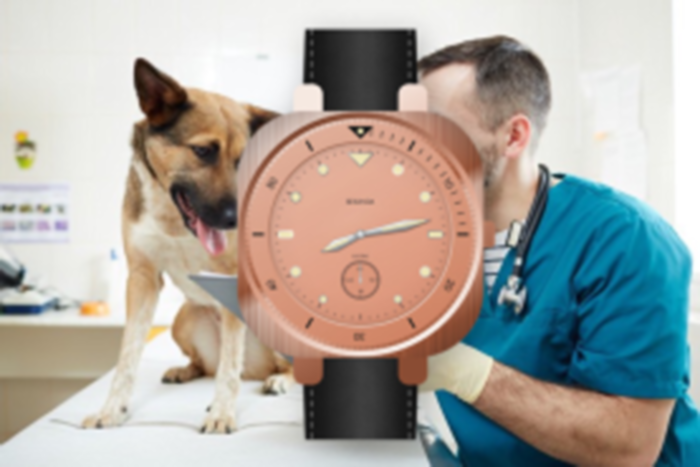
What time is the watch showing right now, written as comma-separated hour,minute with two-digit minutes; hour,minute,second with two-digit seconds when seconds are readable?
8,13
